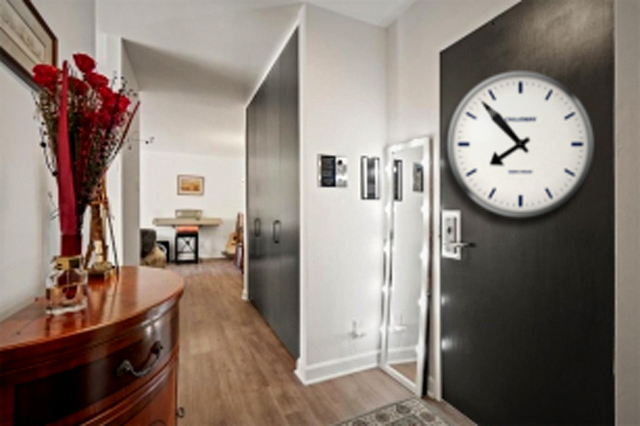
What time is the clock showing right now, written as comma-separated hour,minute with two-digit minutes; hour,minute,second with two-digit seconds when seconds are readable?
7,53
